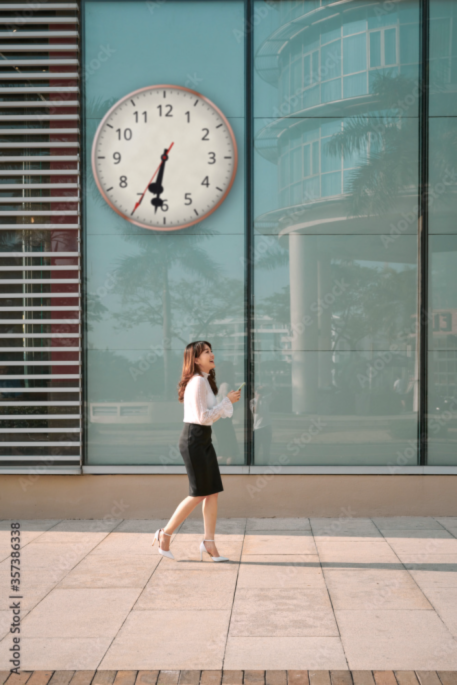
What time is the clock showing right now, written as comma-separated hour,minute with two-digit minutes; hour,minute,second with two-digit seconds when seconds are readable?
6,31,35
